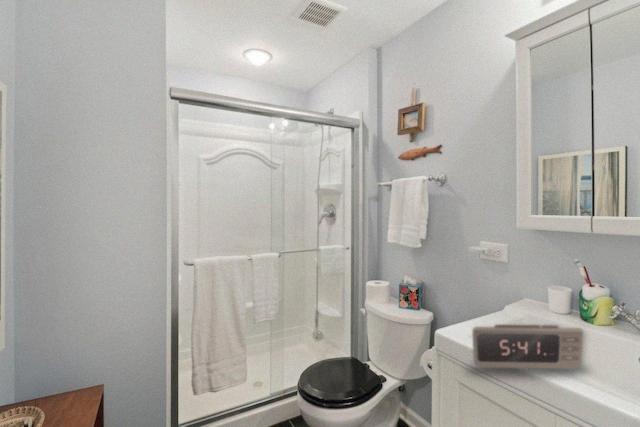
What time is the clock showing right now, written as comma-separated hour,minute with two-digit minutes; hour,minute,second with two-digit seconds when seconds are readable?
5,41
